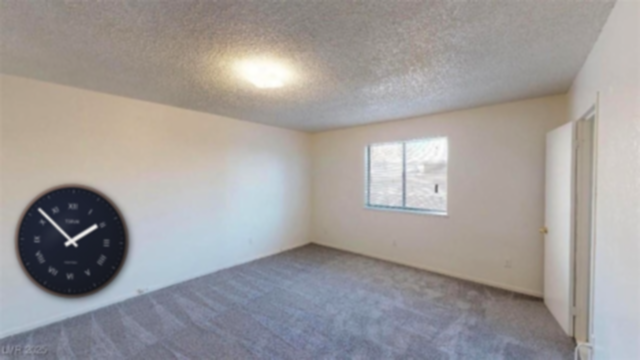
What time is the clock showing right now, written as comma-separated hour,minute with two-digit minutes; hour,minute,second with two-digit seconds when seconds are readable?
1,52
